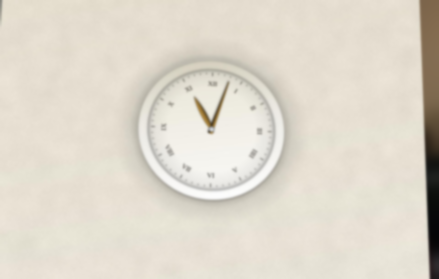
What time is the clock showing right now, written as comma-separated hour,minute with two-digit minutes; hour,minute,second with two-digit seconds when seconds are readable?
11,03
